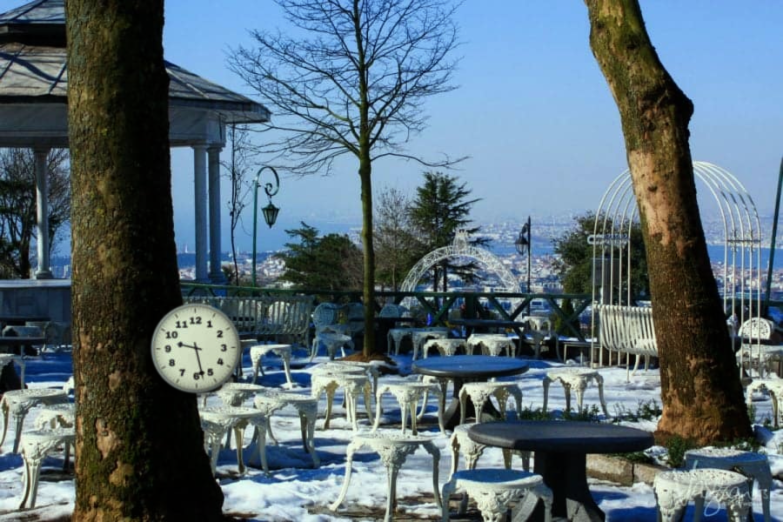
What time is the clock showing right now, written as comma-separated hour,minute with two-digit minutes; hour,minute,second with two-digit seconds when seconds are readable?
9,28
